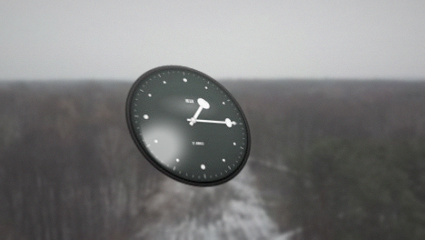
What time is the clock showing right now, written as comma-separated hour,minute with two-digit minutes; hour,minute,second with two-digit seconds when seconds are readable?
1,15
